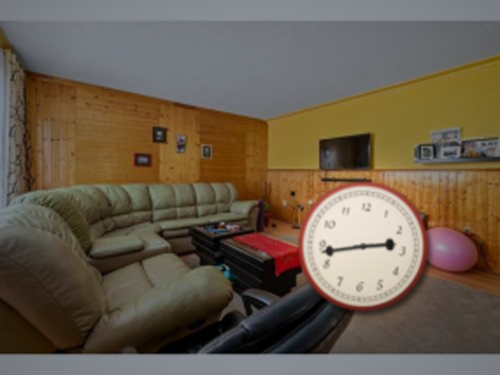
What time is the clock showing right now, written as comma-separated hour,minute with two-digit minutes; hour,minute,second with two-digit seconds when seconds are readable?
2,43
